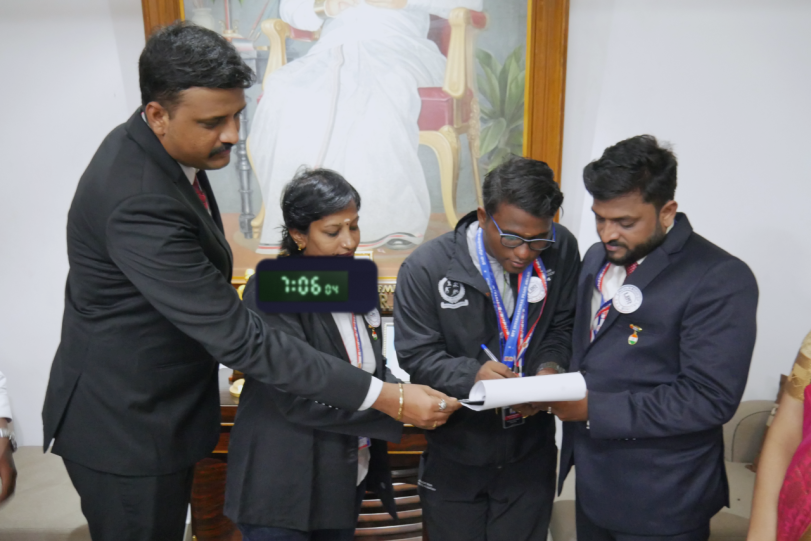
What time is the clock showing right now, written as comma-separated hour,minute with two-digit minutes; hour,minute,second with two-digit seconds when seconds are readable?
7,06
